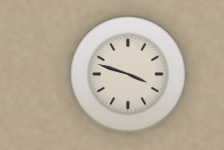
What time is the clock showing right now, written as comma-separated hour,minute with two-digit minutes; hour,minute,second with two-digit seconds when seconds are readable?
3,48
